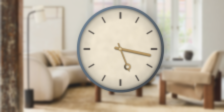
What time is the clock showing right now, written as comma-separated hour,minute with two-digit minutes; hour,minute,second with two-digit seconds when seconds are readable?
5,17
